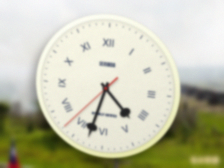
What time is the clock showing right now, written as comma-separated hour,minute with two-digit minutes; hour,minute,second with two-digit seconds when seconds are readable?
4,32,37
